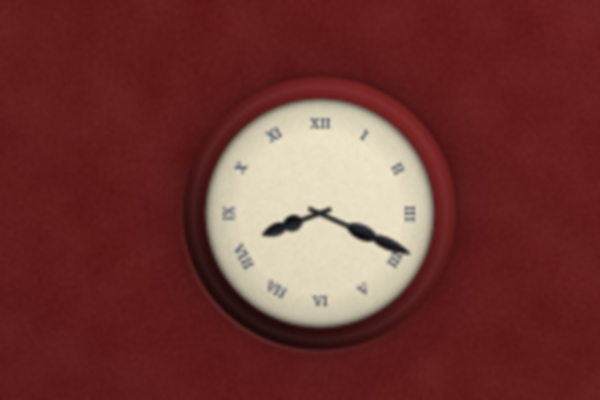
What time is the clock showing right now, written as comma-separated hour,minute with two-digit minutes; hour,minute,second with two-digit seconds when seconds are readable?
8,19
